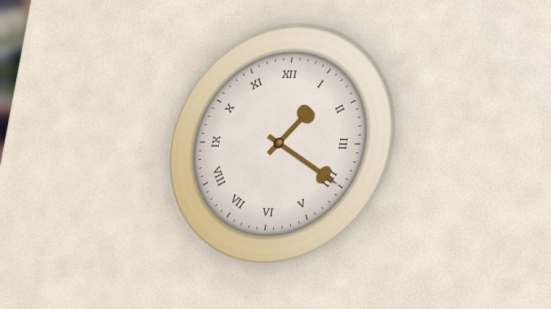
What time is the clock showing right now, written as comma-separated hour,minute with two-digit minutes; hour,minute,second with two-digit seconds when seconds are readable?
1,20
